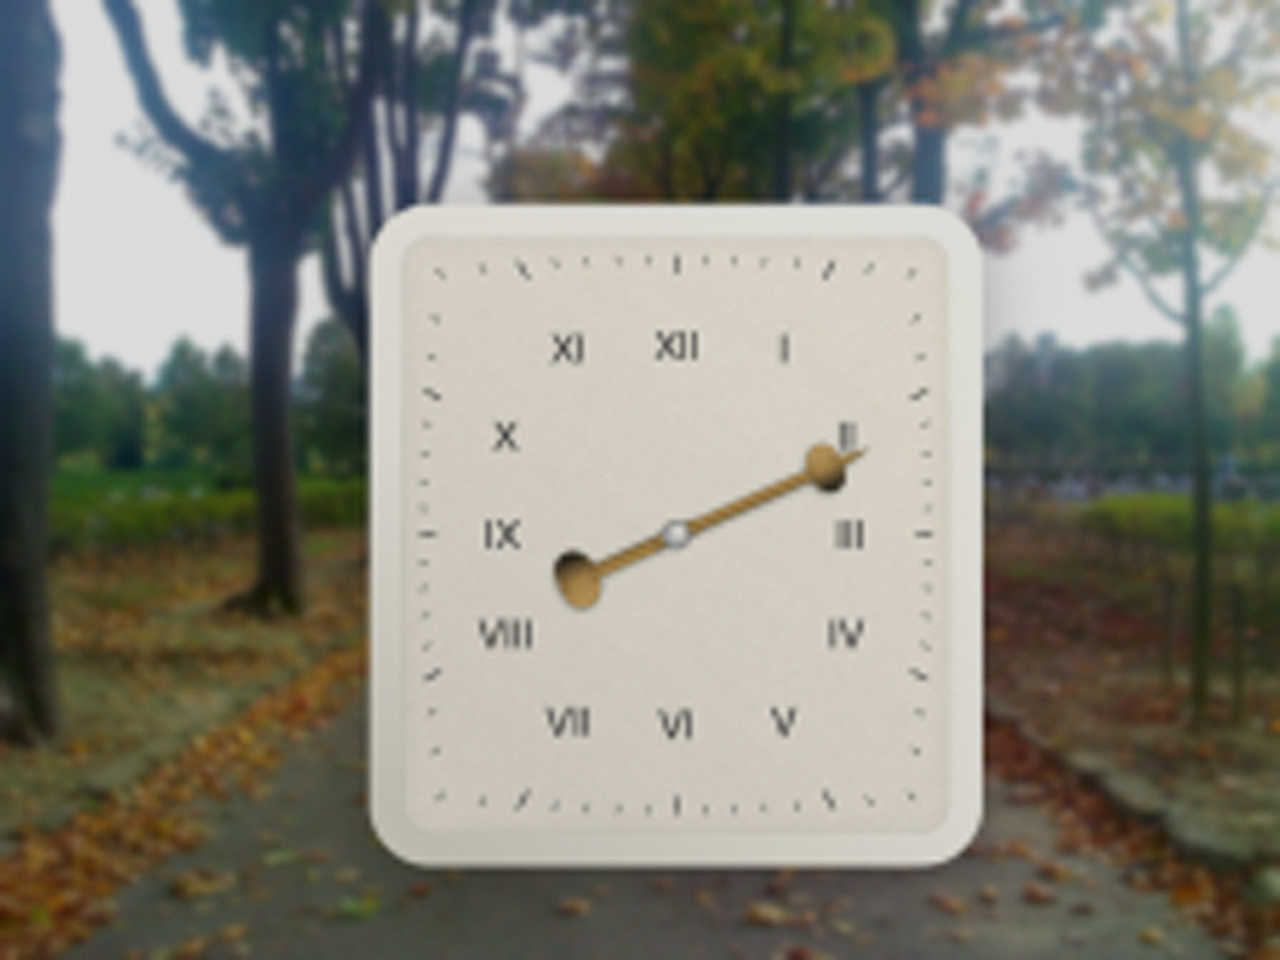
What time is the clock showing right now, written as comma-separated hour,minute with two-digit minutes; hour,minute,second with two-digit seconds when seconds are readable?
8,11
